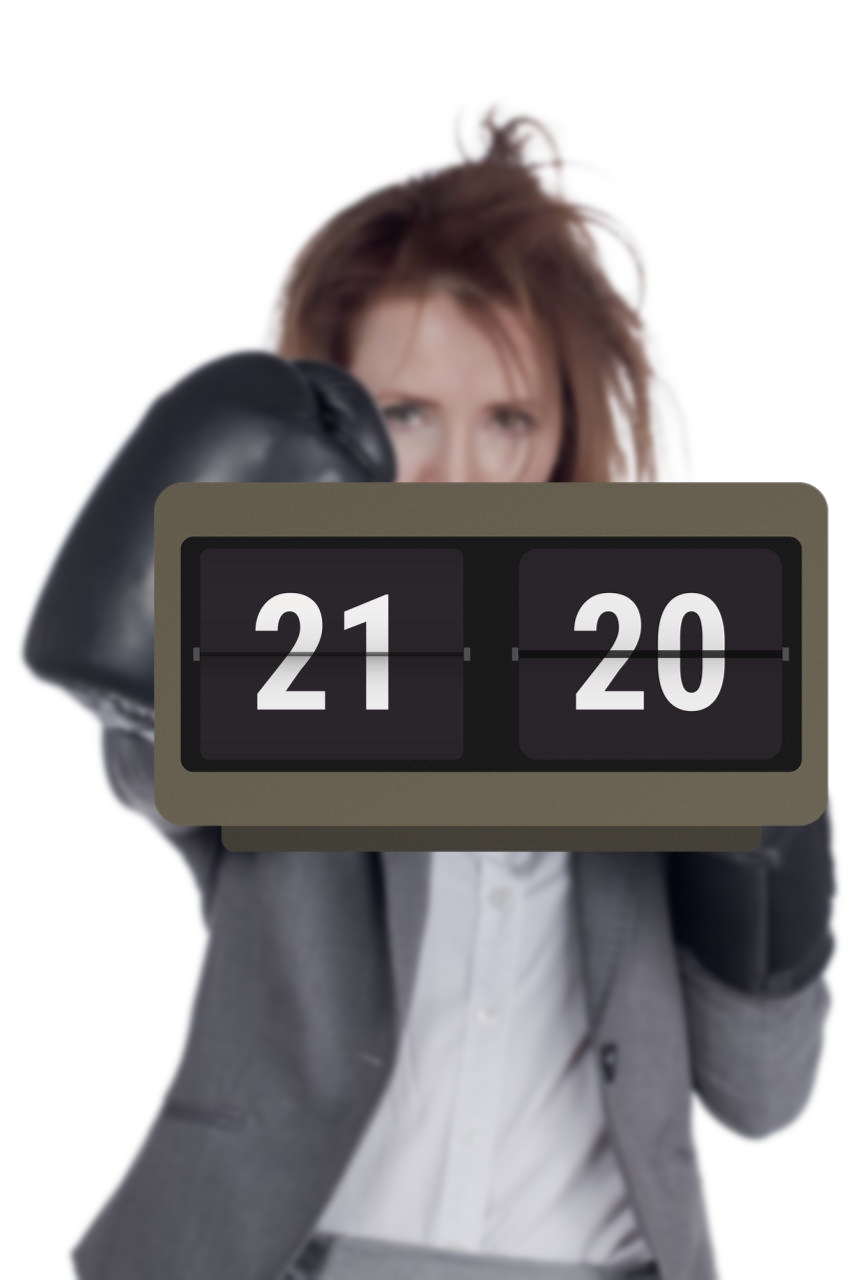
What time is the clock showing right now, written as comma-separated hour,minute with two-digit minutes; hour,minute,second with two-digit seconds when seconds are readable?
21,20
